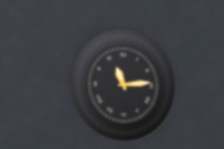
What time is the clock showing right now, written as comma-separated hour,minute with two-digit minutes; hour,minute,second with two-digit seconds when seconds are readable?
11,14
